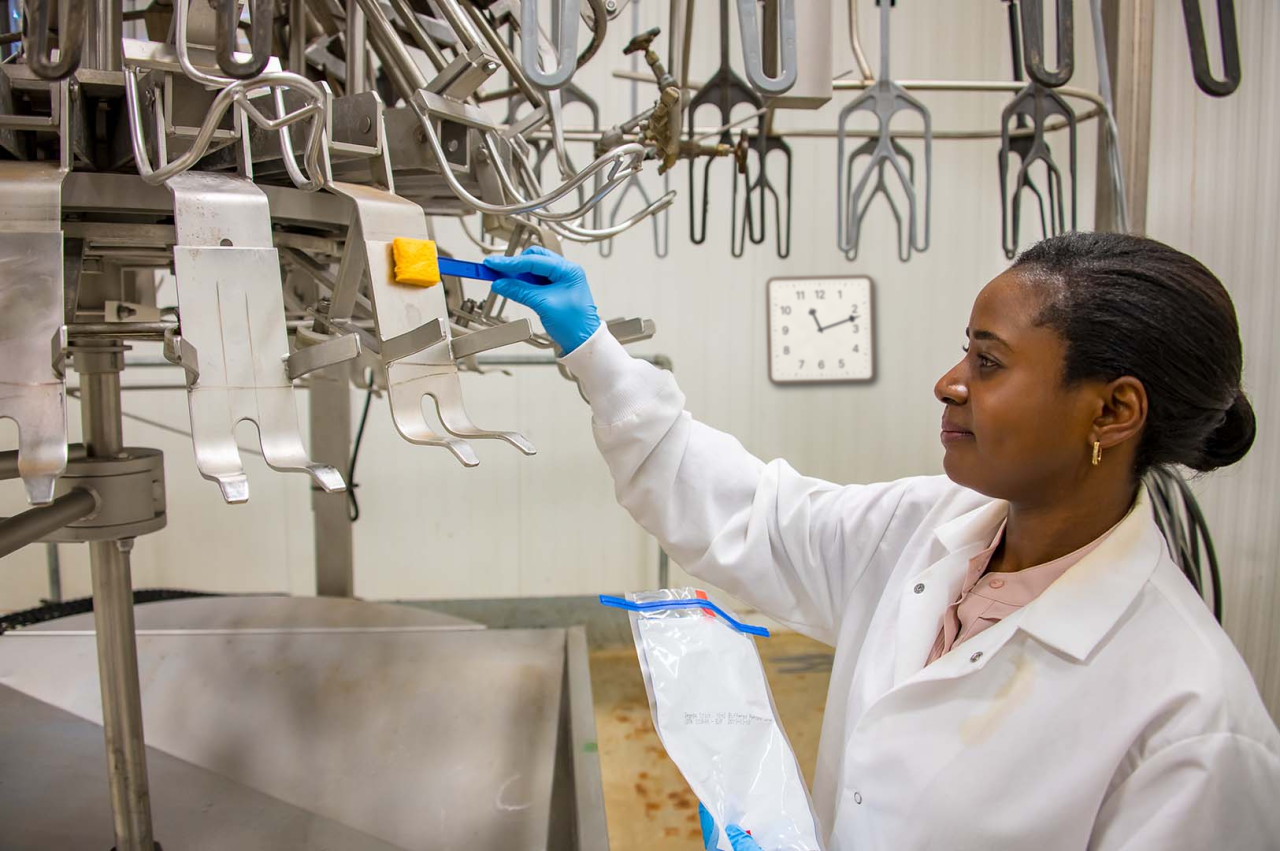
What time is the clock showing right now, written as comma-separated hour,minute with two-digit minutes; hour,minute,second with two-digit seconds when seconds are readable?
11,12
